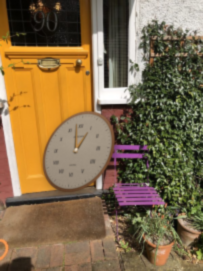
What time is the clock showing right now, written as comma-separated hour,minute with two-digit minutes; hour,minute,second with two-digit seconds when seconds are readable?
12,58
